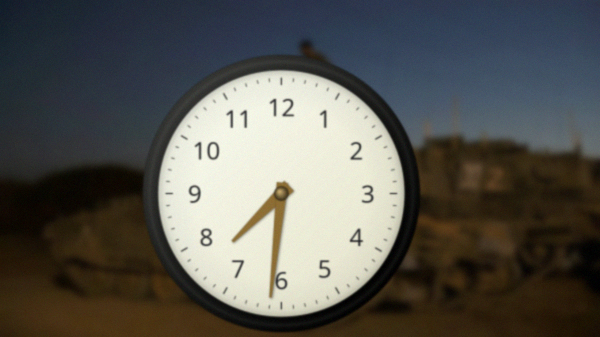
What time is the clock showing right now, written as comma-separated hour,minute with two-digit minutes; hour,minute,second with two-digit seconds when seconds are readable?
7,31
